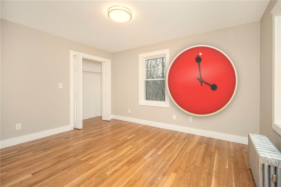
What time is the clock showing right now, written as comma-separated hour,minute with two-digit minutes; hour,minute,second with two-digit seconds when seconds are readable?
3,59
